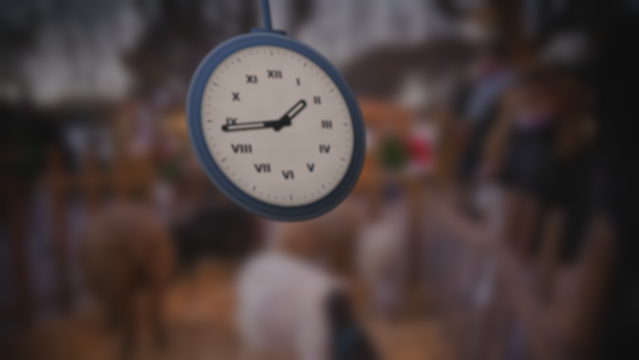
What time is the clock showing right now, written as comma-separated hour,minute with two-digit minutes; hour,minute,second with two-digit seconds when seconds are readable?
1,44
